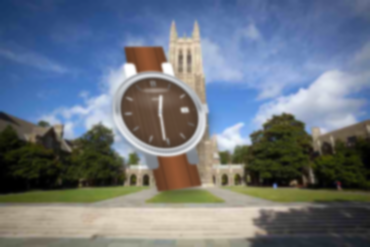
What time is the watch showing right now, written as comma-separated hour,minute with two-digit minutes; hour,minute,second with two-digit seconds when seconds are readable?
12,31
